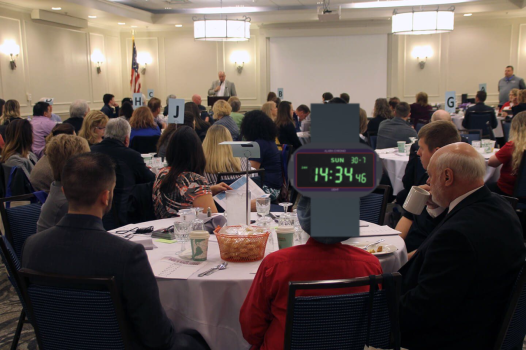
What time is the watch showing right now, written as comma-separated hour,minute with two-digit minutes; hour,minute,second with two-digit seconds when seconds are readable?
14,34,46
